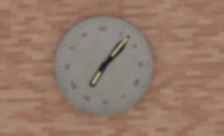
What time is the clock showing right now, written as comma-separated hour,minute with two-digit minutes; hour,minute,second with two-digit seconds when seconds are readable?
7,07
